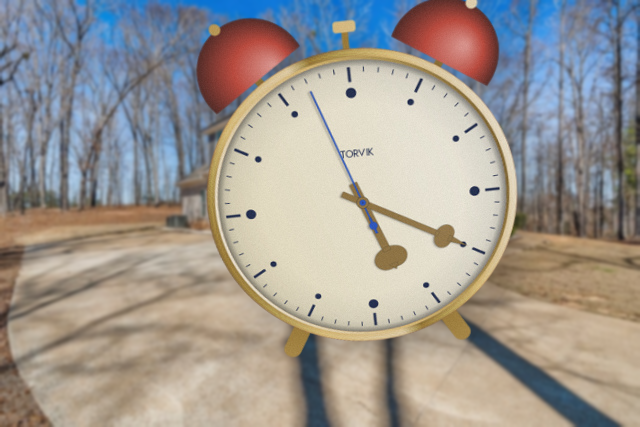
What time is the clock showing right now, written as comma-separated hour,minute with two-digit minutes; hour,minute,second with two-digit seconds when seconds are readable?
5,19,57
